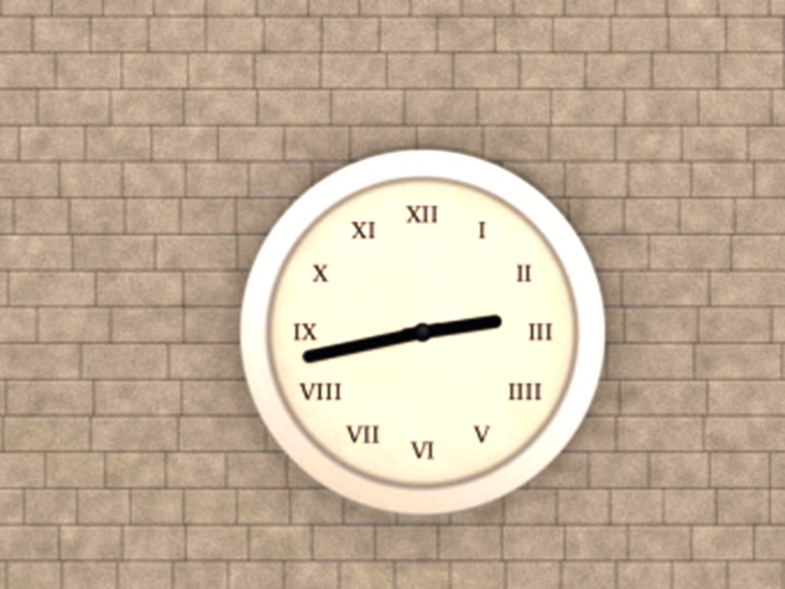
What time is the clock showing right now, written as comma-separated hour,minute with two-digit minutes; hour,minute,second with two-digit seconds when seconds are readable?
2,43
